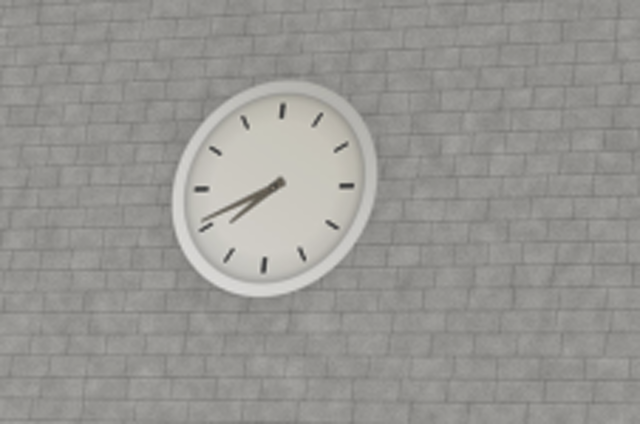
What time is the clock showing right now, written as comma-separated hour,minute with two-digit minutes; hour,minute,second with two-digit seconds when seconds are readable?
7,41
